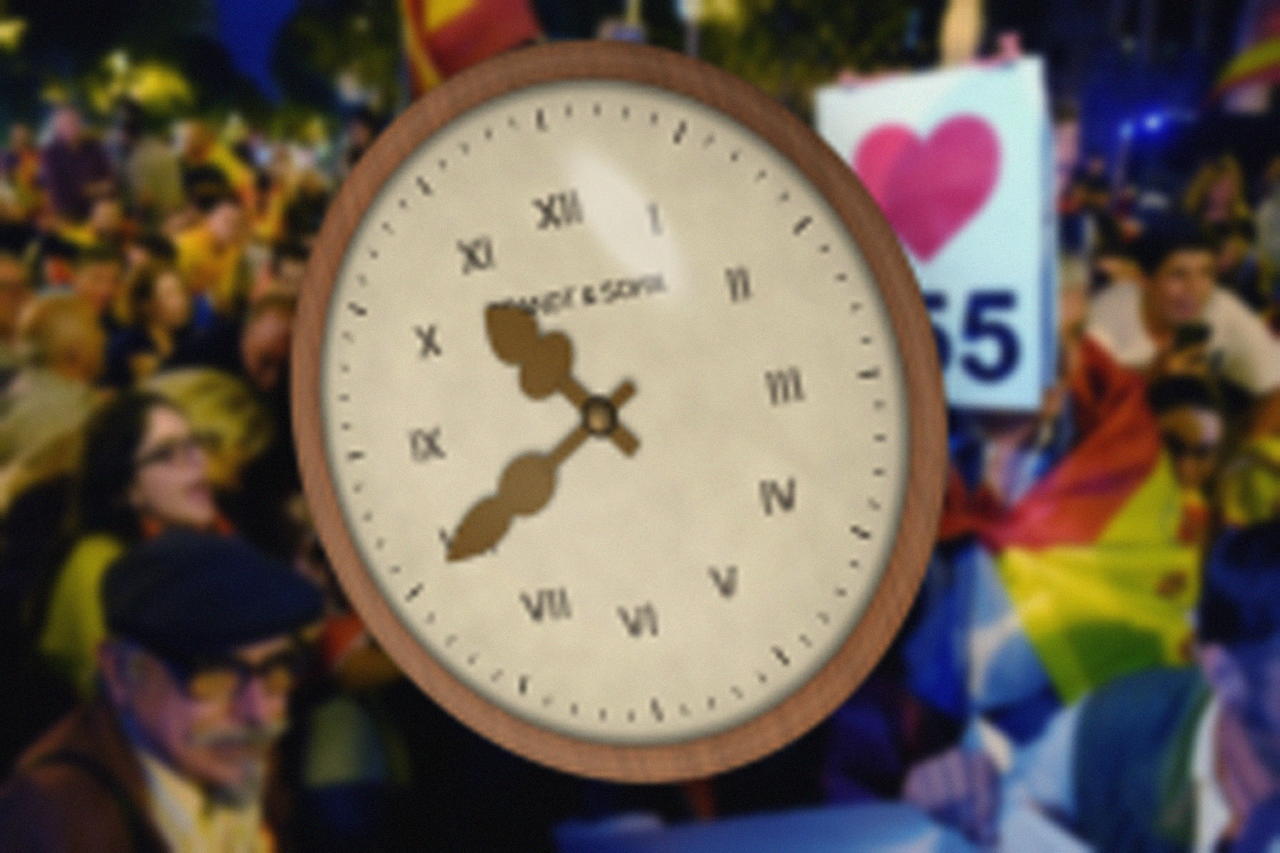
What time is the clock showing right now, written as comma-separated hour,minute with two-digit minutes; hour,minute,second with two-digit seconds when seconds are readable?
10,40
